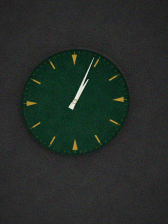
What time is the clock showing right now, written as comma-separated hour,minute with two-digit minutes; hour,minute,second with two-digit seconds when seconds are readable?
1,04
